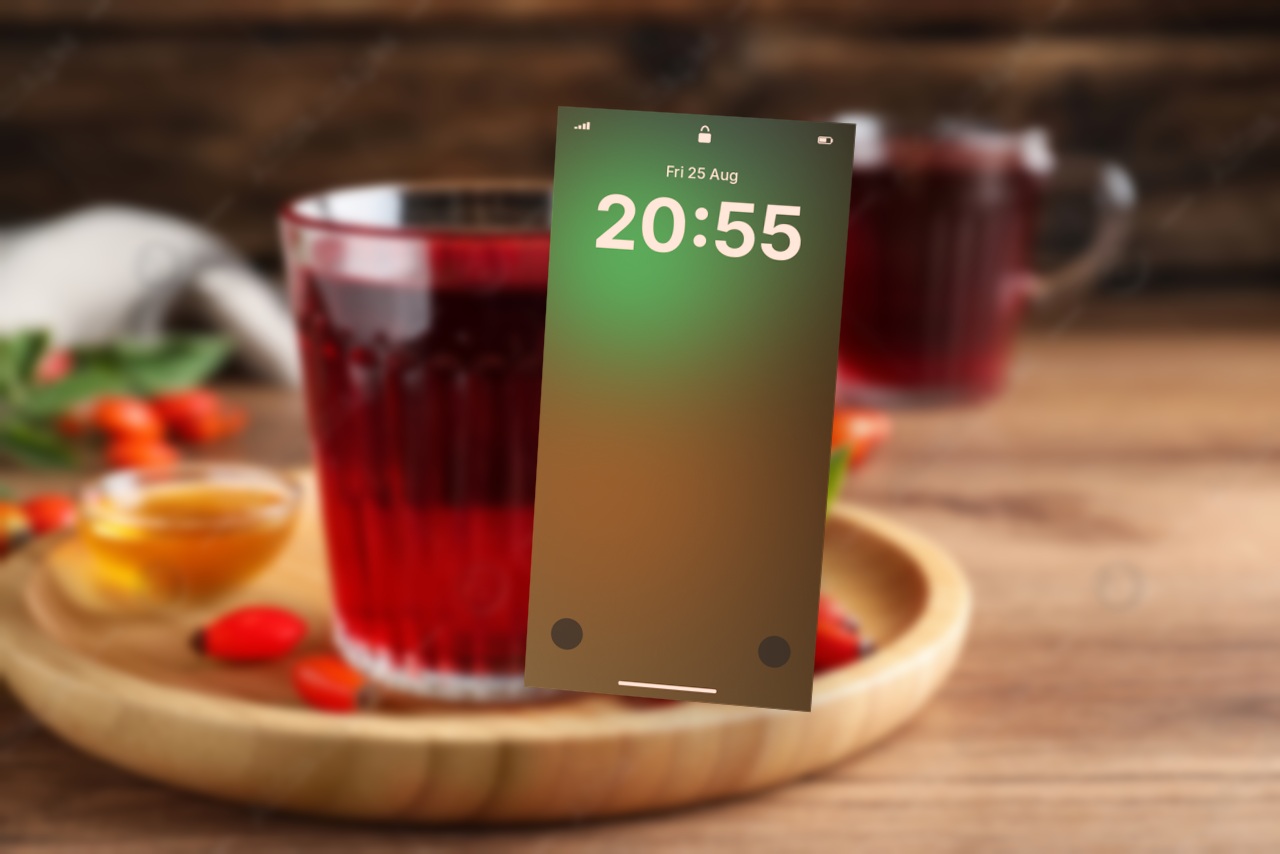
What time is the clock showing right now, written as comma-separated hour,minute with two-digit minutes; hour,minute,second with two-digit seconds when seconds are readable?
20,55
